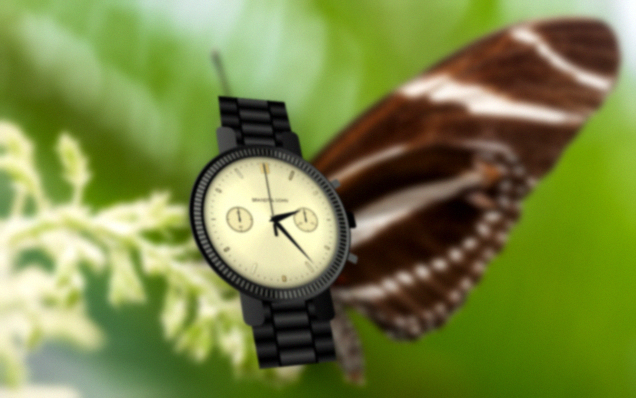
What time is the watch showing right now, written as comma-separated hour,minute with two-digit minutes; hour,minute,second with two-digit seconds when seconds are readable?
2,24
